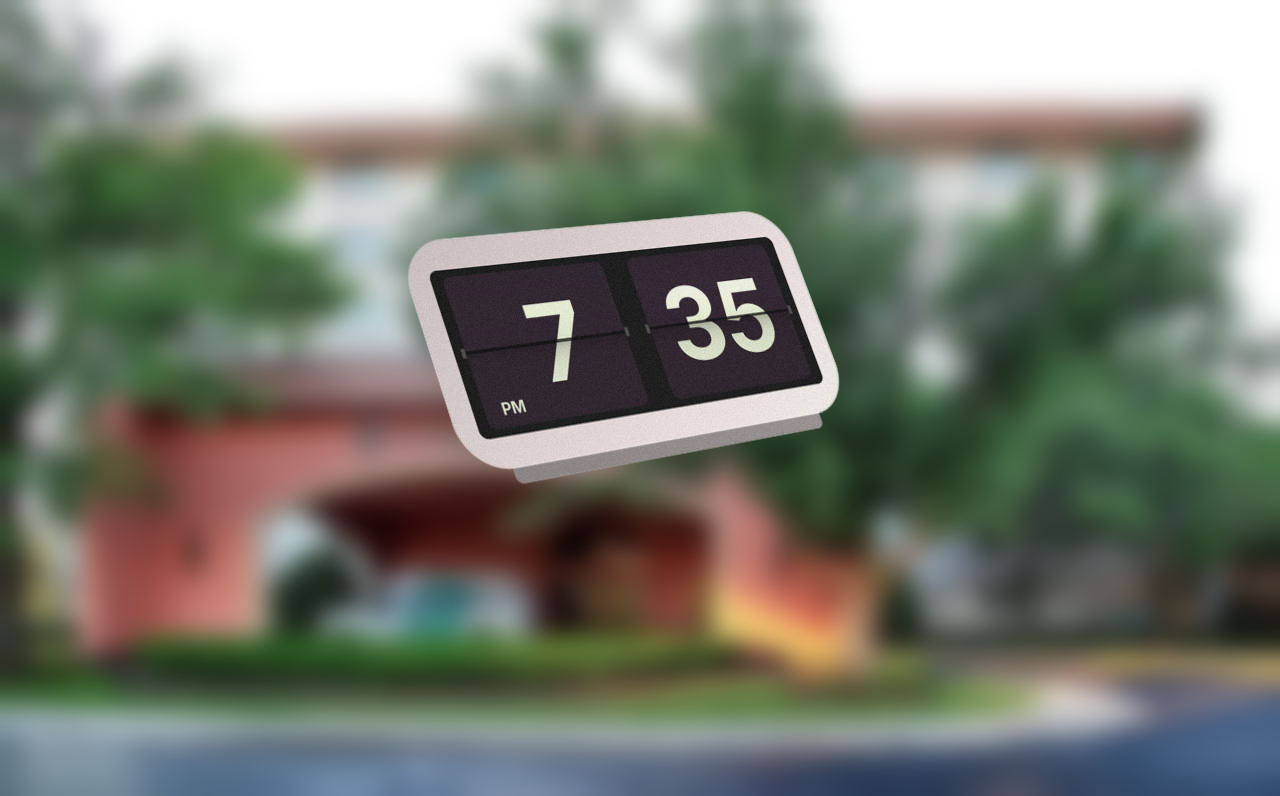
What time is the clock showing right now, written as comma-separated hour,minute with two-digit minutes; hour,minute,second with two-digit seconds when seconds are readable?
7,35
